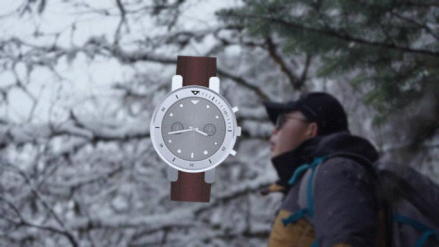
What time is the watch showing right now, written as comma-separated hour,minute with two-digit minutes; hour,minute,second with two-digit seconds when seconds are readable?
3,43
